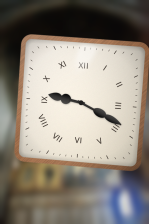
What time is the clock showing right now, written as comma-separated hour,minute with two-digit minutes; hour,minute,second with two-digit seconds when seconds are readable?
9,19
